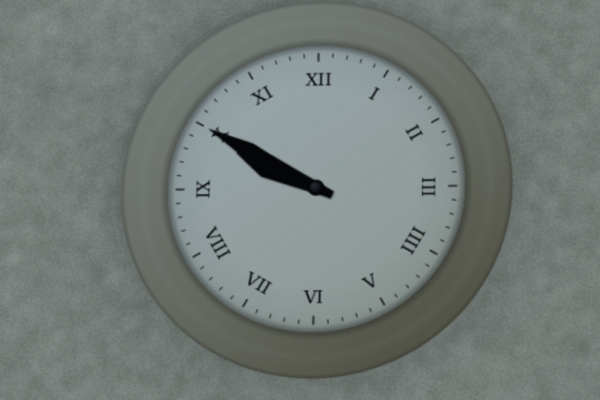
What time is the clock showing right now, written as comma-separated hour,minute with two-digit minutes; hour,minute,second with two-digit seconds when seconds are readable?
9,50
